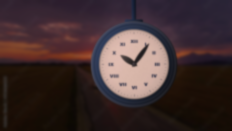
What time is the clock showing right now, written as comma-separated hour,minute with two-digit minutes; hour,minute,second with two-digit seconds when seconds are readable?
10,06
